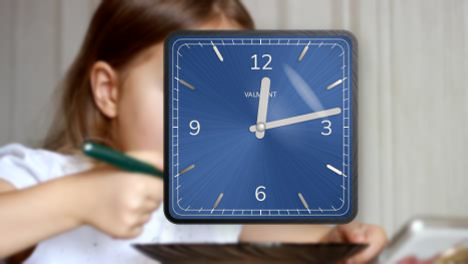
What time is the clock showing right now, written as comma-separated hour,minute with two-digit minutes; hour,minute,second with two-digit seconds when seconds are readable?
12,13
